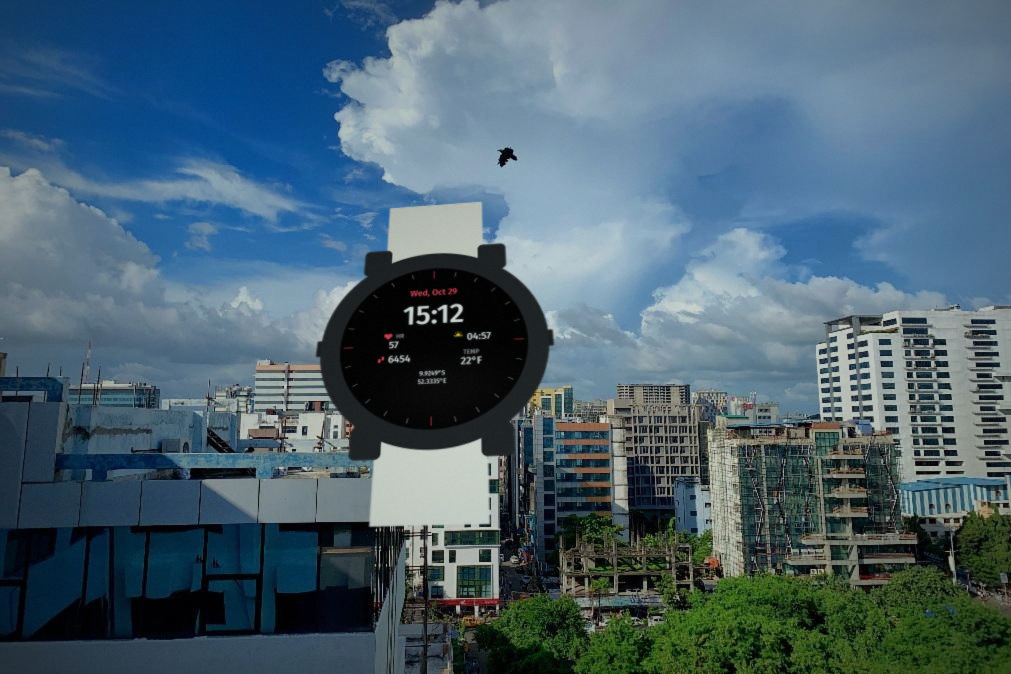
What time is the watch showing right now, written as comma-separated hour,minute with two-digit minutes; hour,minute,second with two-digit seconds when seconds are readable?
15,12
